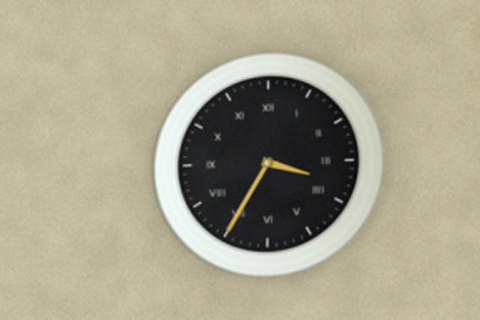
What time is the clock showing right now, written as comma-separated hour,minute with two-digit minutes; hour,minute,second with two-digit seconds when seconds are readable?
3,35
